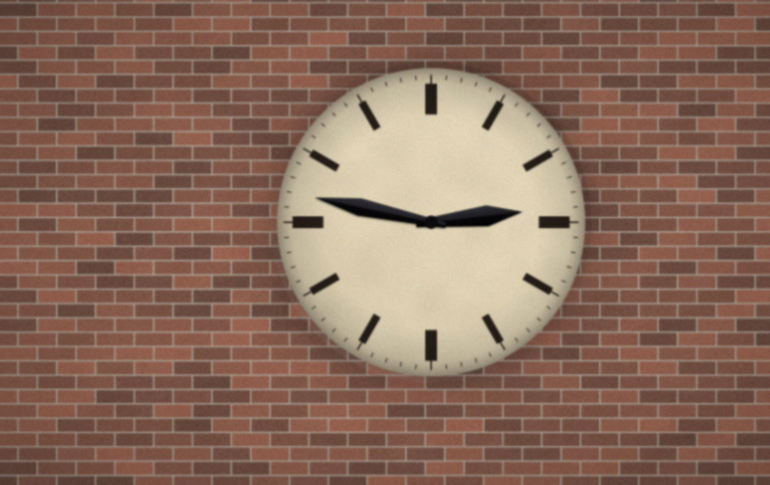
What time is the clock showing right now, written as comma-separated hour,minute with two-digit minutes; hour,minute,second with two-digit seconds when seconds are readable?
2,47
